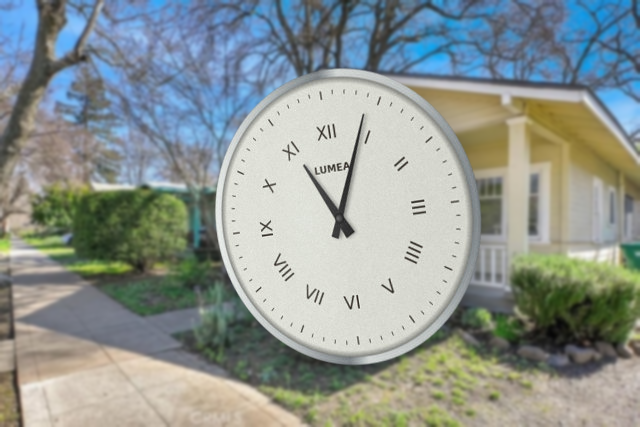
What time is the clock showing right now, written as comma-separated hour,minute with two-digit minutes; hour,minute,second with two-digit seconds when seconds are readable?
11,04
